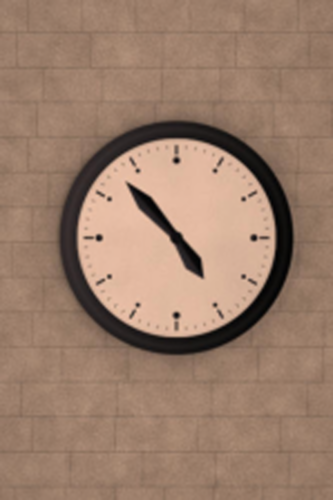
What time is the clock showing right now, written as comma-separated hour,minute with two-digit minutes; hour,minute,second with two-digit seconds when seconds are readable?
4,53
